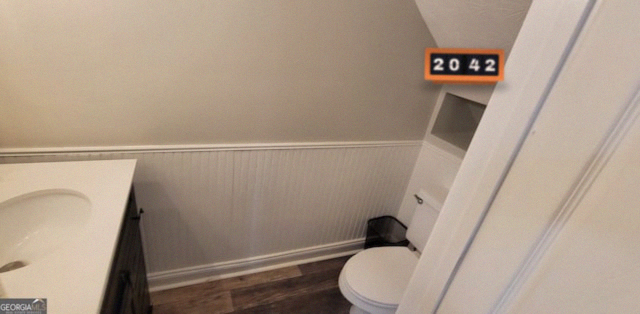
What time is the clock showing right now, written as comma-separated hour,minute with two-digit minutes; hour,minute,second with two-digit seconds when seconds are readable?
20,42
